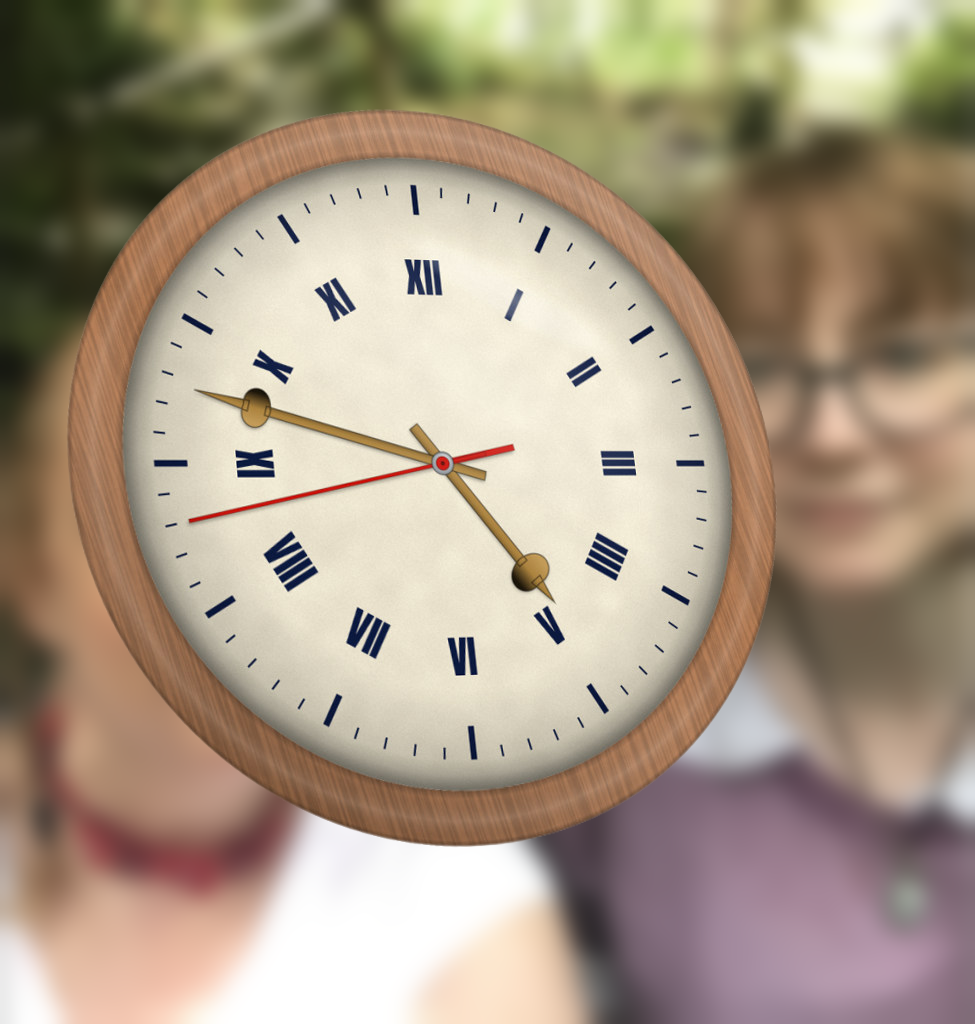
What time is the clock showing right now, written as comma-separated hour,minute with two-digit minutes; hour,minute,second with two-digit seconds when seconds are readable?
4,47,43
